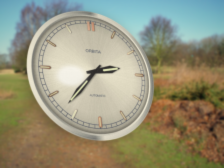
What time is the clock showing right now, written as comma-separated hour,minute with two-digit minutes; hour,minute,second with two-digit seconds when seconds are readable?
2,37
